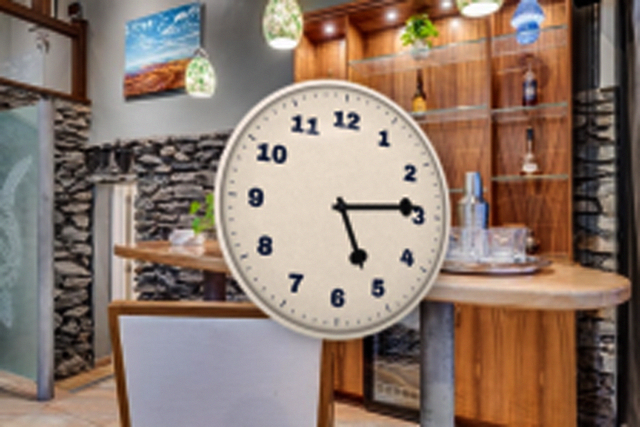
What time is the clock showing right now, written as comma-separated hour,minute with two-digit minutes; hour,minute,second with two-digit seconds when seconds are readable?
5,14
